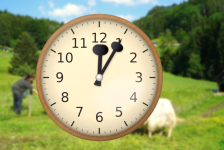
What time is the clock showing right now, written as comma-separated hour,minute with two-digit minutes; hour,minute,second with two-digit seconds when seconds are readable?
12,05
